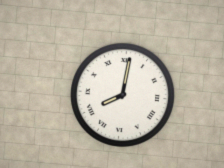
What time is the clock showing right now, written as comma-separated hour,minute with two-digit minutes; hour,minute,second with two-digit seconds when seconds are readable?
8,01
